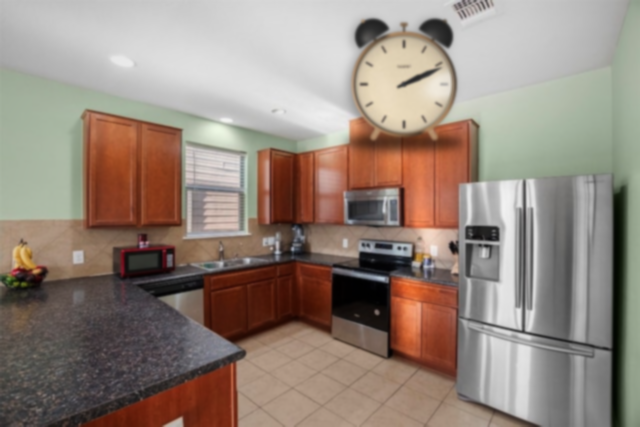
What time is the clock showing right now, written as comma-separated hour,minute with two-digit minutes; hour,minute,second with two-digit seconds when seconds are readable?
2,11
